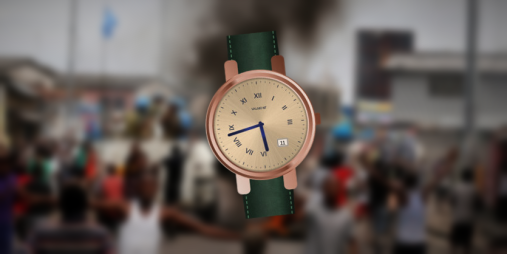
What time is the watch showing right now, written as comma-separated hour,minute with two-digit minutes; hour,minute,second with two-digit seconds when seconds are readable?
5,43
